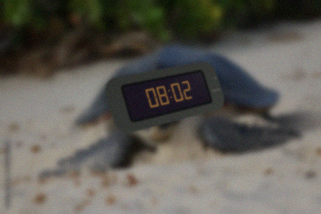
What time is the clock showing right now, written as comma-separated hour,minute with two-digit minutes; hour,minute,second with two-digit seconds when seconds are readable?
8,02
